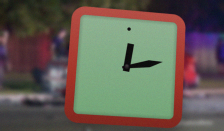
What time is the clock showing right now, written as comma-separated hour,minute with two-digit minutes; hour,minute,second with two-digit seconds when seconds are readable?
12,13
